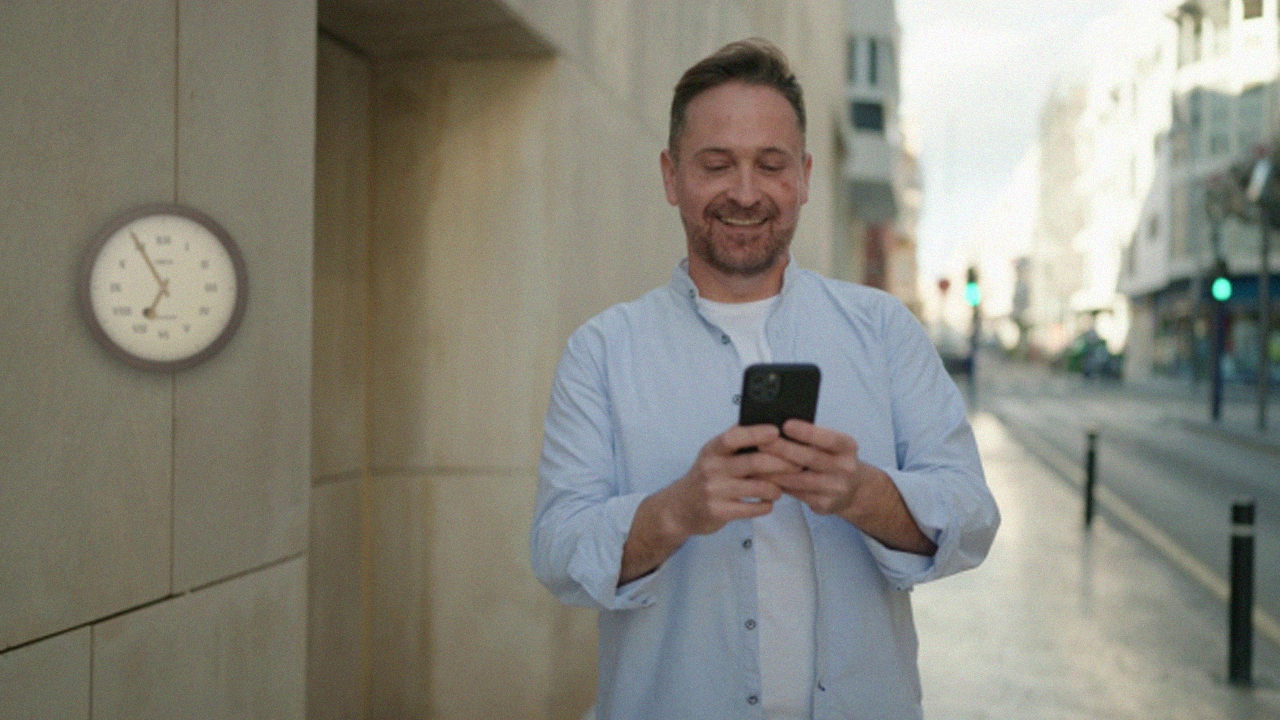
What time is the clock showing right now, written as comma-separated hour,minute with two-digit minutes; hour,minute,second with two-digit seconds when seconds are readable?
6,55
